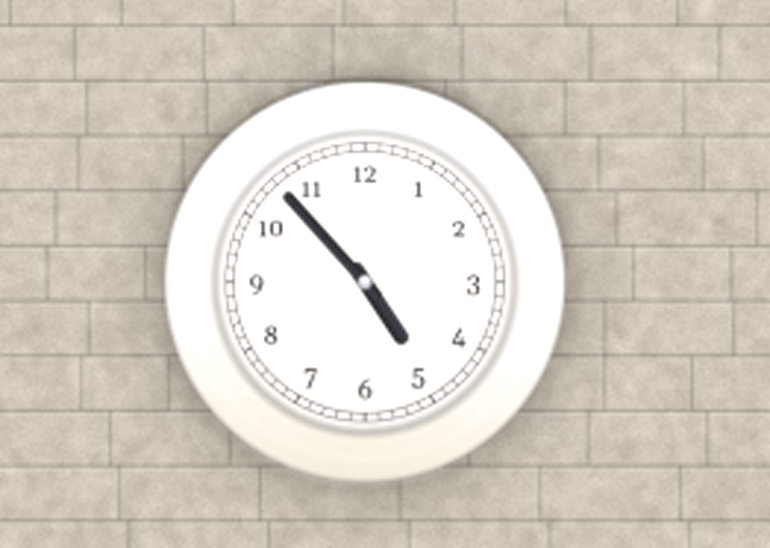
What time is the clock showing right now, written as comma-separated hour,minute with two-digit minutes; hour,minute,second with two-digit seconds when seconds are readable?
4,53
